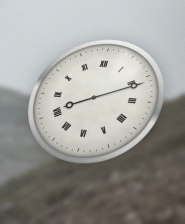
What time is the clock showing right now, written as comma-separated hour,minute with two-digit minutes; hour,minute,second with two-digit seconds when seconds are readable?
8,11
